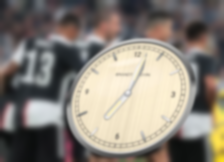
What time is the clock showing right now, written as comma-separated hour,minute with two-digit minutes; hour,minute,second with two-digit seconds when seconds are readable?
7,02
